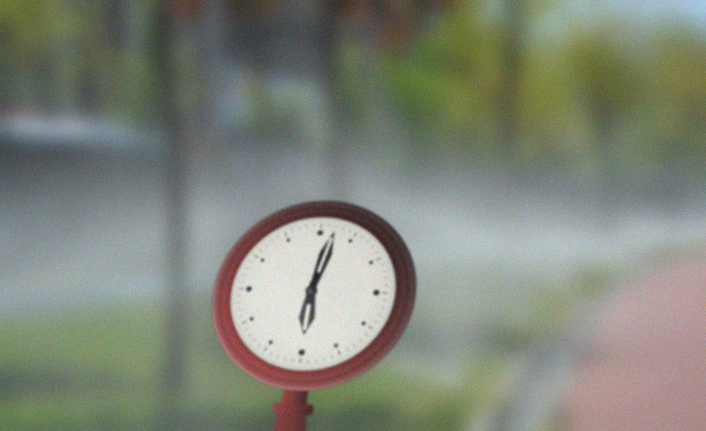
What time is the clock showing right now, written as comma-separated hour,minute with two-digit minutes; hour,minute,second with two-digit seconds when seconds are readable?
6,02
